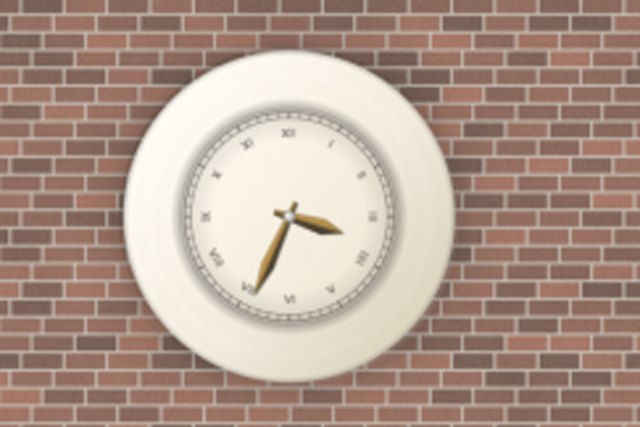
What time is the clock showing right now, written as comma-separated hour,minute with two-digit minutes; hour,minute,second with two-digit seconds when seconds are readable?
3,34
